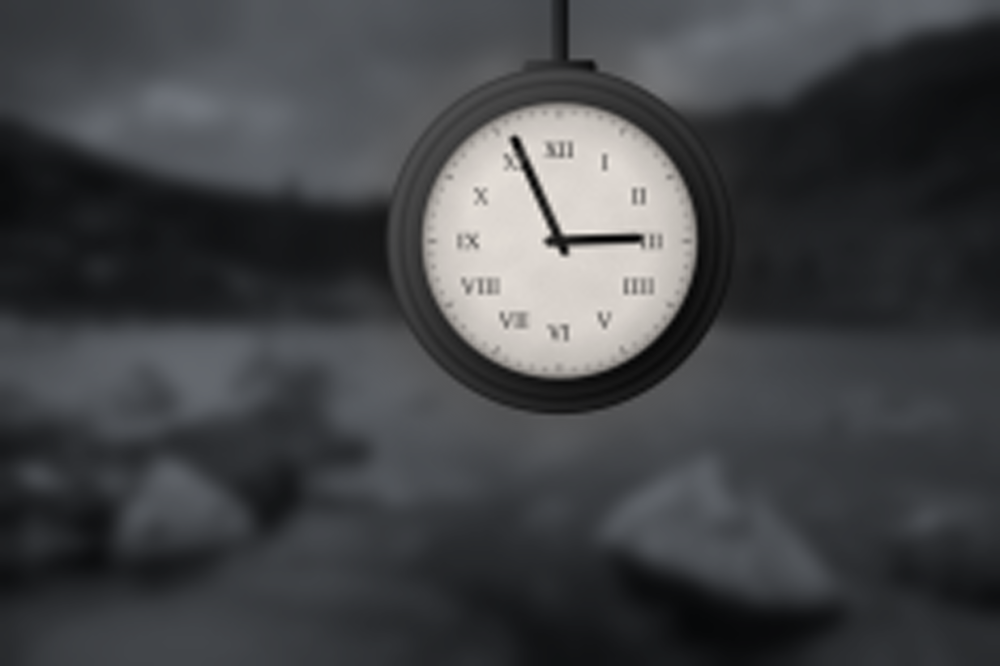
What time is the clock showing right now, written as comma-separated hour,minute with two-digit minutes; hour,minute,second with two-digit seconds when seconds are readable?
2,56
